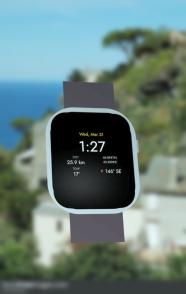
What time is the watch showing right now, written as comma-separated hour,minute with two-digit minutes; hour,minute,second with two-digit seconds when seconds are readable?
1,27
